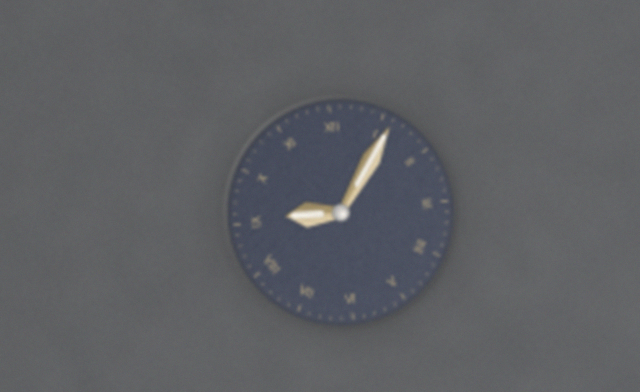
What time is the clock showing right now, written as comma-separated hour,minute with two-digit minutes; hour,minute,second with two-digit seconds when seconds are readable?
9,06
